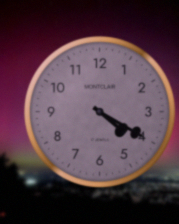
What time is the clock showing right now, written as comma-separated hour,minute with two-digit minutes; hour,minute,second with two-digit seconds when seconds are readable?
4,20
